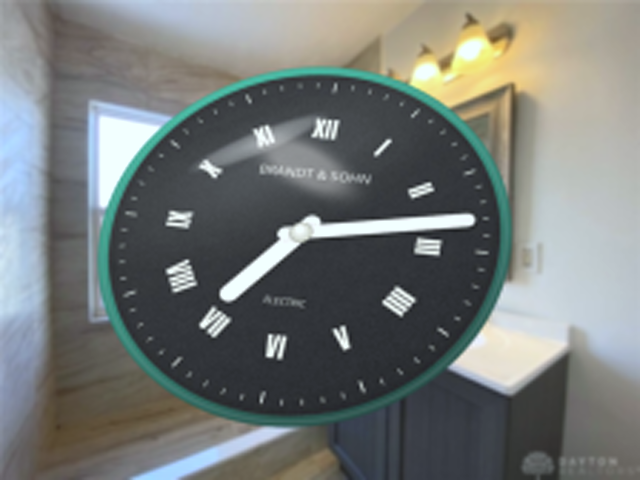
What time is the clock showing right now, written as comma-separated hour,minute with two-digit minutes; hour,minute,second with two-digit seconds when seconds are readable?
7,13
